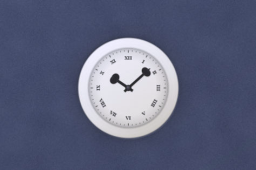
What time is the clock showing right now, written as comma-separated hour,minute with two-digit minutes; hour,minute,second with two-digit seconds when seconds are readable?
10,08
